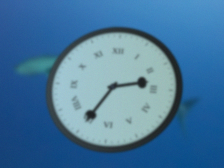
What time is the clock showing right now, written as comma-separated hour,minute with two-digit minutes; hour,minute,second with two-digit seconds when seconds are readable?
2,35
